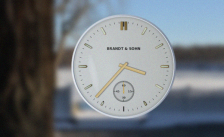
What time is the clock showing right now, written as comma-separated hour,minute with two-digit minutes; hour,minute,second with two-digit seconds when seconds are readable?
3,37
